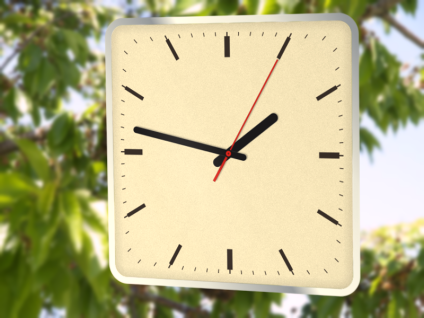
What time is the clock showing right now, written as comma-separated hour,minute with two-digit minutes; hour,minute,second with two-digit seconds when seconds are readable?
1,47,05
